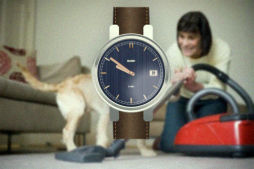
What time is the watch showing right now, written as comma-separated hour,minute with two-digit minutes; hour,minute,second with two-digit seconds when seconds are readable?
9,51
